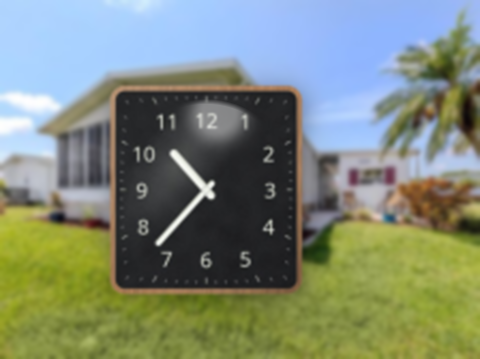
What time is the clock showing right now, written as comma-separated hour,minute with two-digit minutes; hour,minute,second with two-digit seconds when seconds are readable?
10,37
